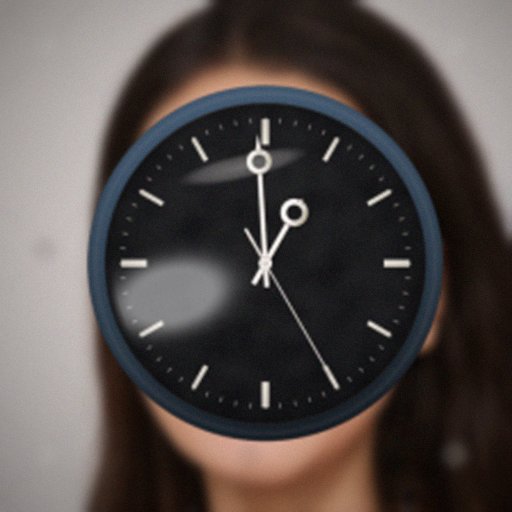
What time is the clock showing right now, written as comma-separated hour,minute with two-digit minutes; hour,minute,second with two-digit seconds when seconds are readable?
12,59,25
